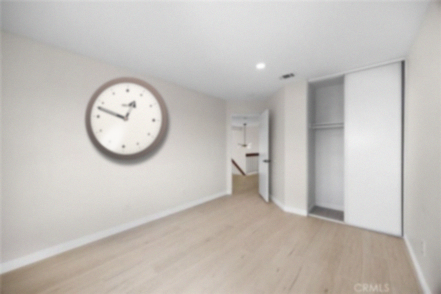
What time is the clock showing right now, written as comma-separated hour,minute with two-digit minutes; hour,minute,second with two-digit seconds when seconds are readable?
12,48
